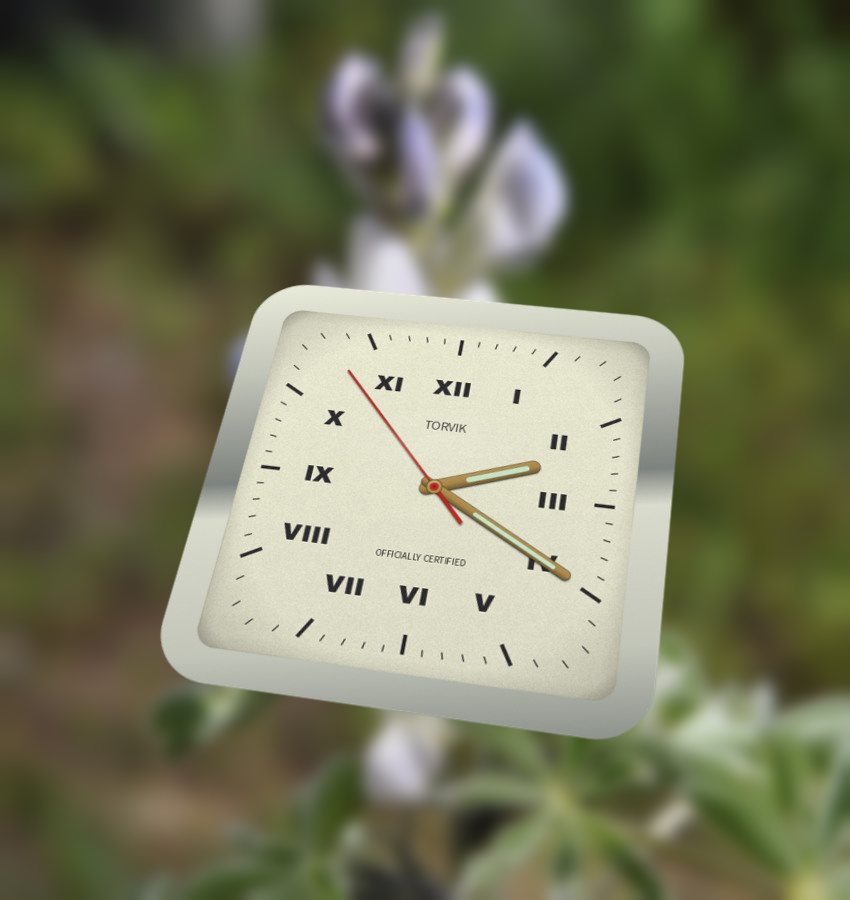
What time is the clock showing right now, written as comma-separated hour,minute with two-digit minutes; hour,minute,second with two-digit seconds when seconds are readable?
2,19,53
